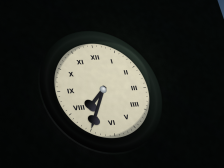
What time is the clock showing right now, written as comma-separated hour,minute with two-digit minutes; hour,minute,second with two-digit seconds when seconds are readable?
7,35
